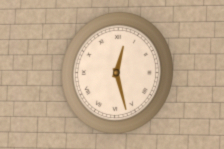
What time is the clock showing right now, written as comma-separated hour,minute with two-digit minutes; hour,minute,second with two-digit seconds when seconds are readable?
12,27
